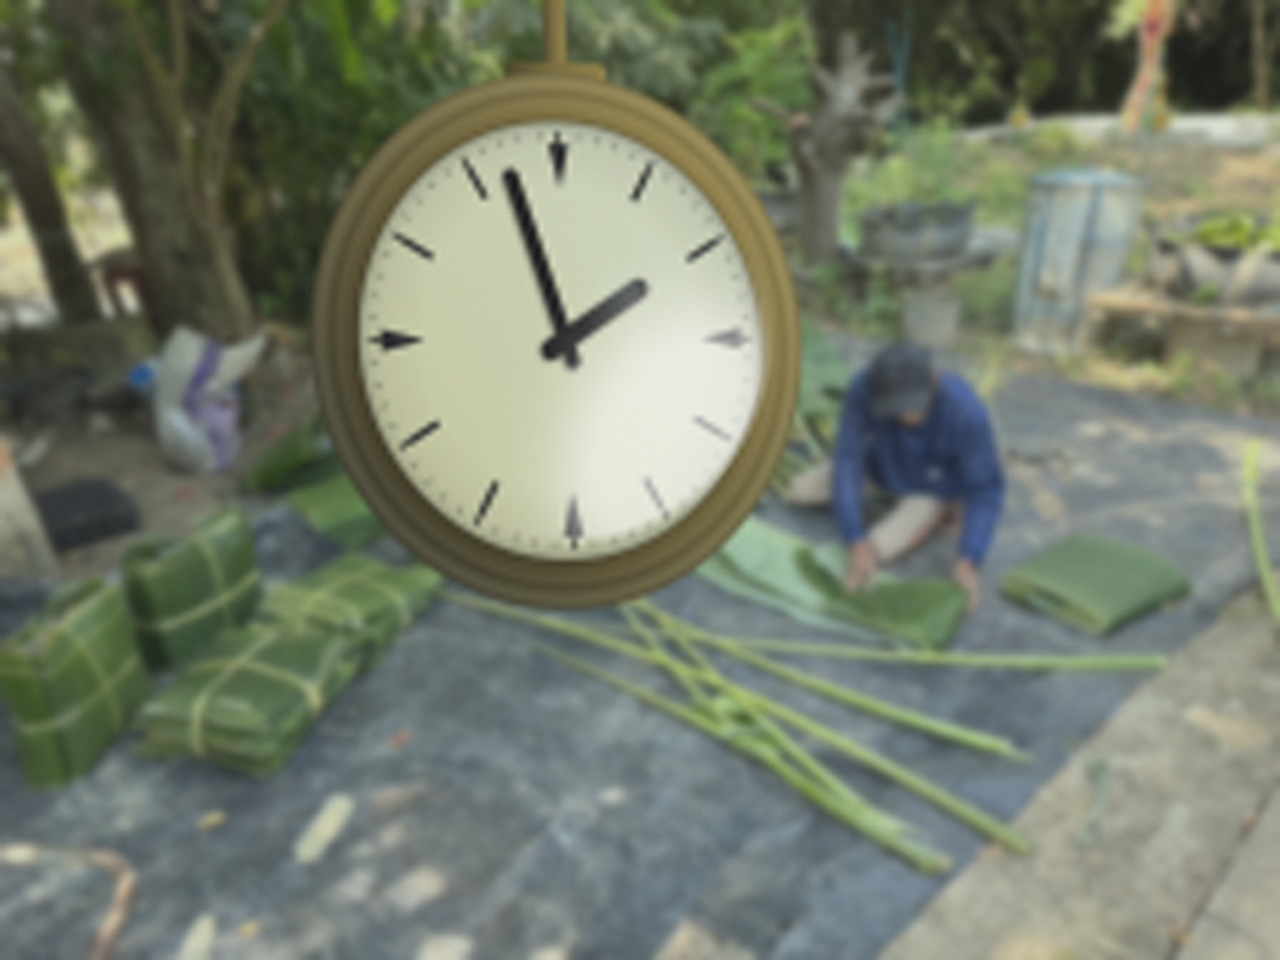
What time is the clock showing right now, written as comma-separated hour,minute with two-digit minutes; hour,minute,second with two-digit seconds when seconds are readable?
1,57
